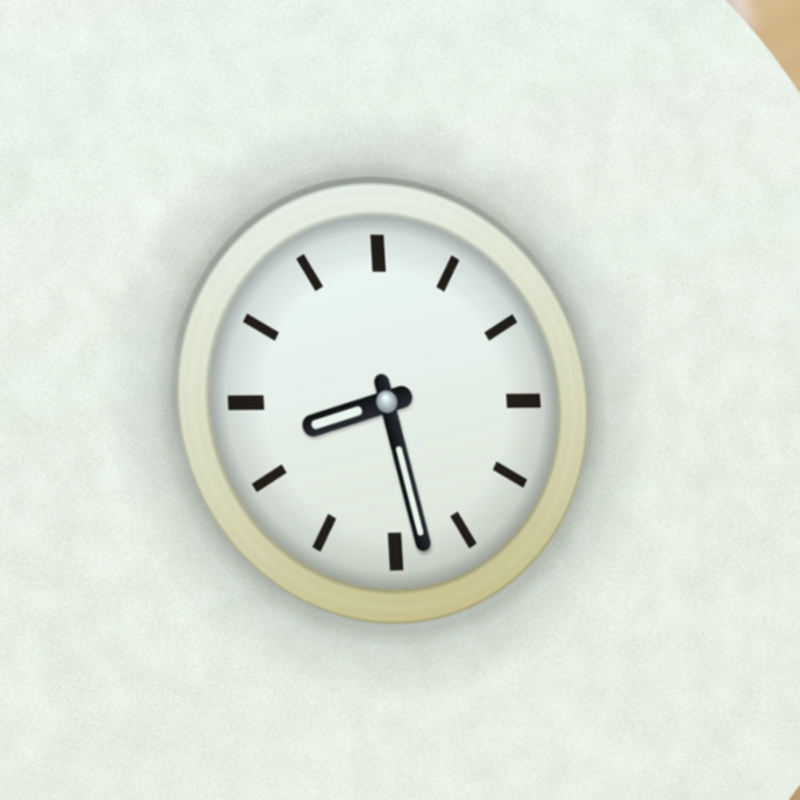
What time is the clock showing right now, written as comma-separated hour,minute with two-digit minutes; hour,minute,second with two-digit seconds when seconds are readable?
8,28
